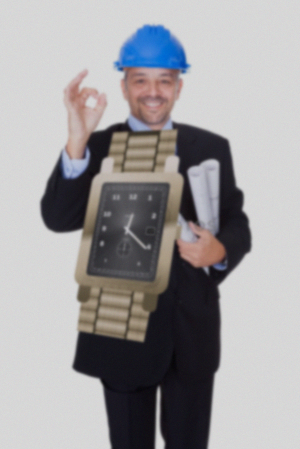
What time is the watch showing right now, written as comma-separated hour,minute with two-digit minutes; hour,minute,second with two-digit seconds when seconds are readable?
12,21
